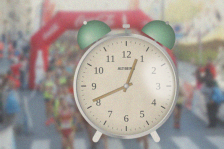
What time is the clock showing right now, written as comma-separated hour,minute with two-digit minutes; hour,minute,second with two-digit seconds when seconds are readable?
12,41
